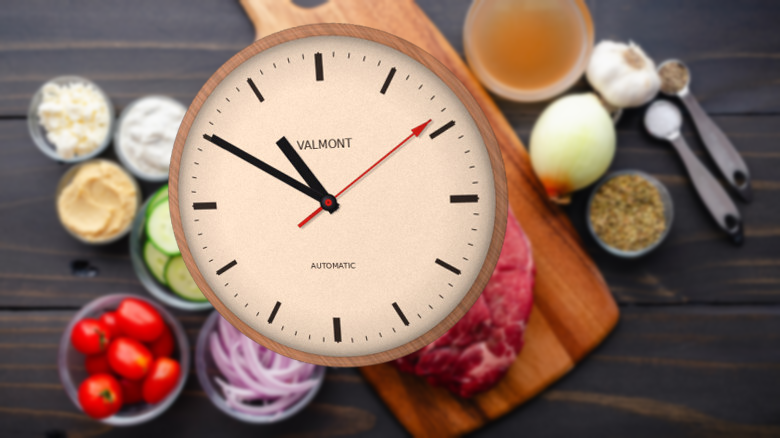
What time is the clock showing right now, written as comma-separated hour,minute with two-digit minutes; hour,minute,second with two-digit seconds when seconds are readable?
10,50,09
